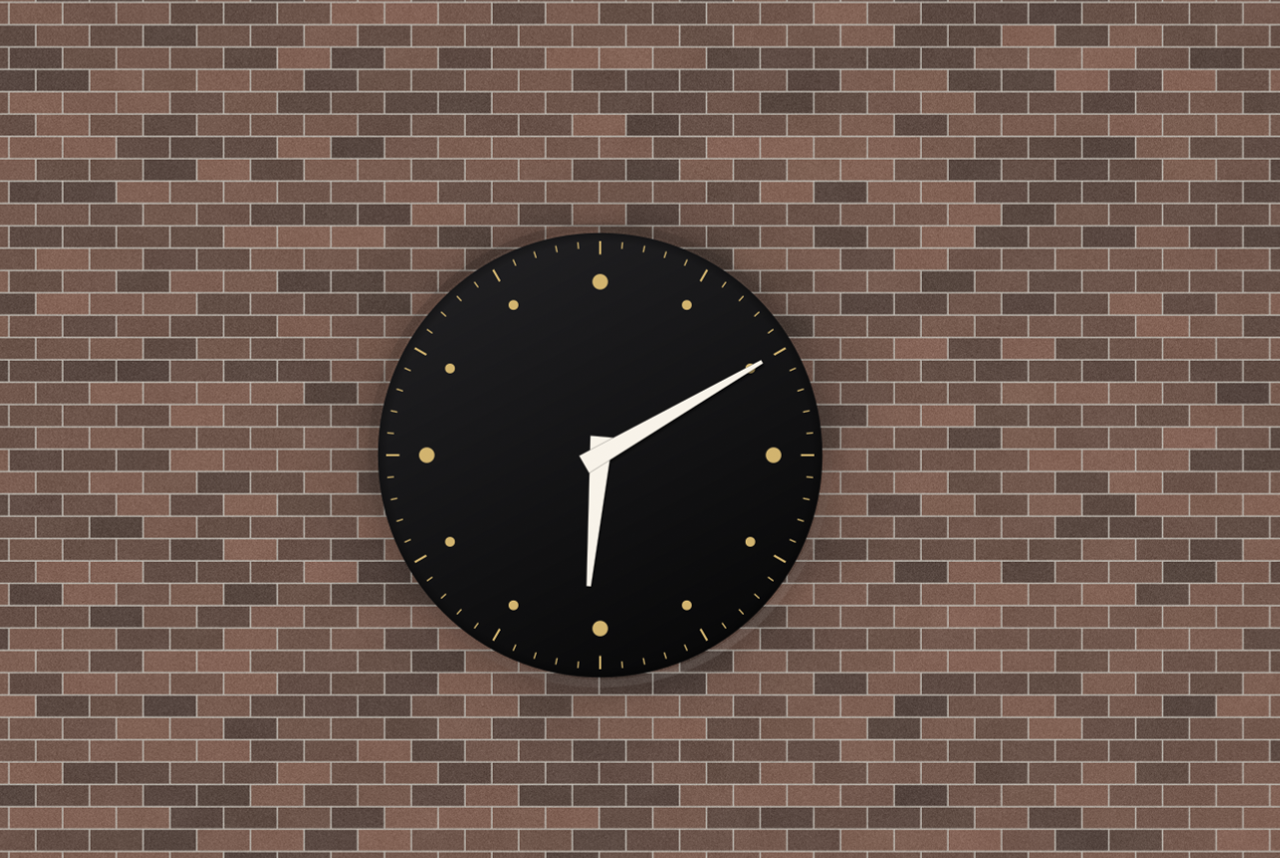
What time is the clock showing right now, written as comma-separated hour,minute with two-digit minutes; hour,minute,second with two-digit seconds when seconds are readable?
6,10
